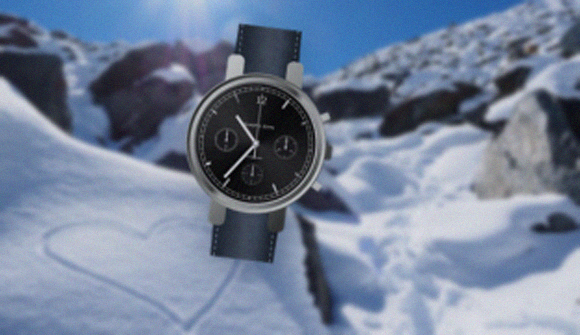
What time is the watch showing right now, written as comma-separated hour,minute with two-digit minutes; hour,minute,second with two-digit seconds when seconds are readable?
10,36
